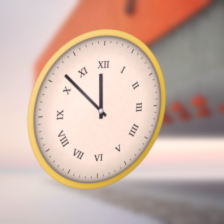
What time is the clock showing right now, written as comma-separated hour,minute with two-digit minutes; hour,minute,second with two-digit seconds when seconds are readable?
11,52
